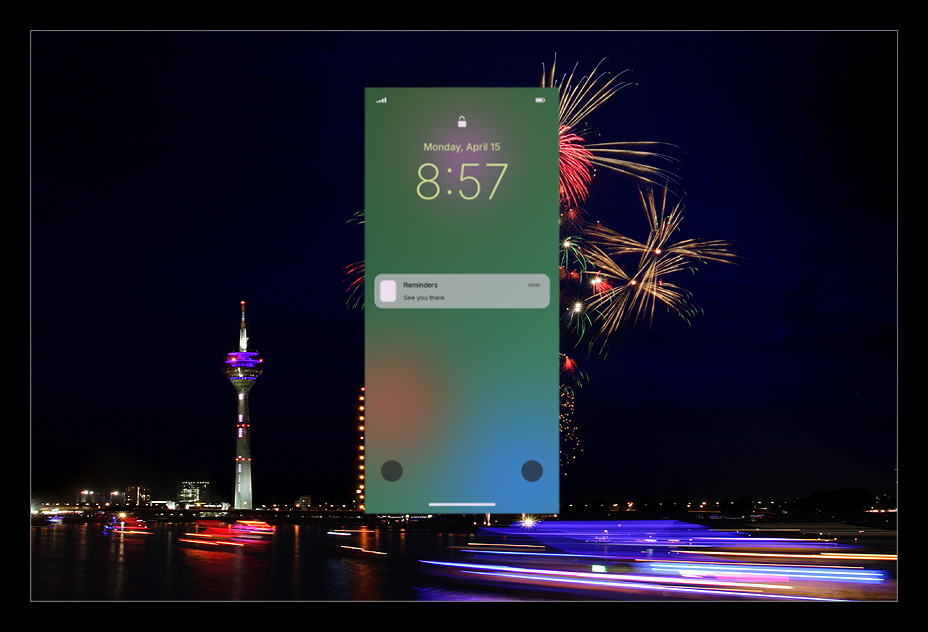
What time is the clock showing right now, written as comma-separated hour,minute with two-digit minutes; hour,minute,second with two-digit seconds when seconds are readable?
8,57
